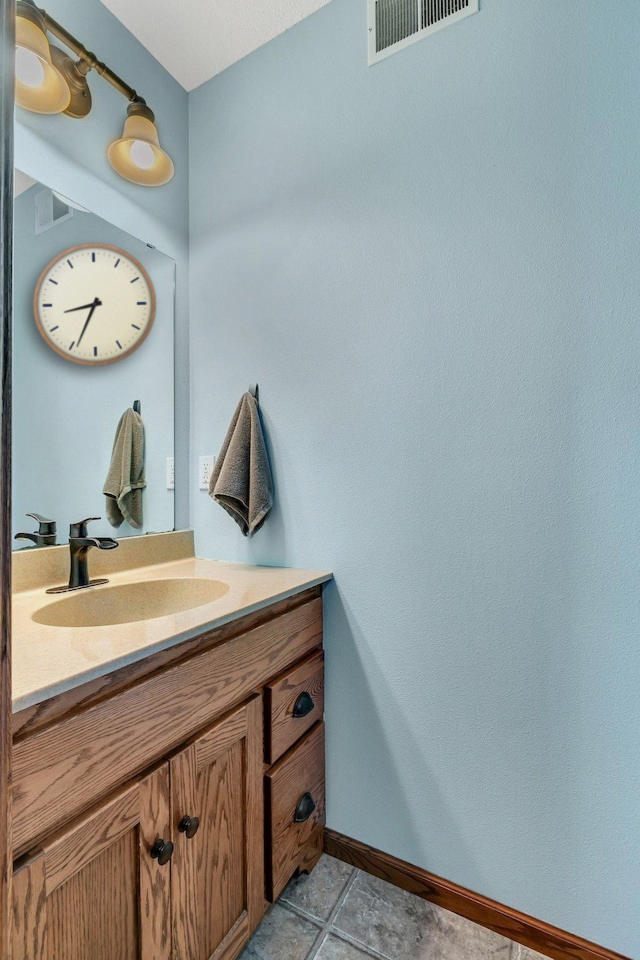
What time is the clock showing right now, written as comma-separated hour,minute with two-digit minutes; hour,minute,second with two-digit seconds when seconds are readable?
8,34
